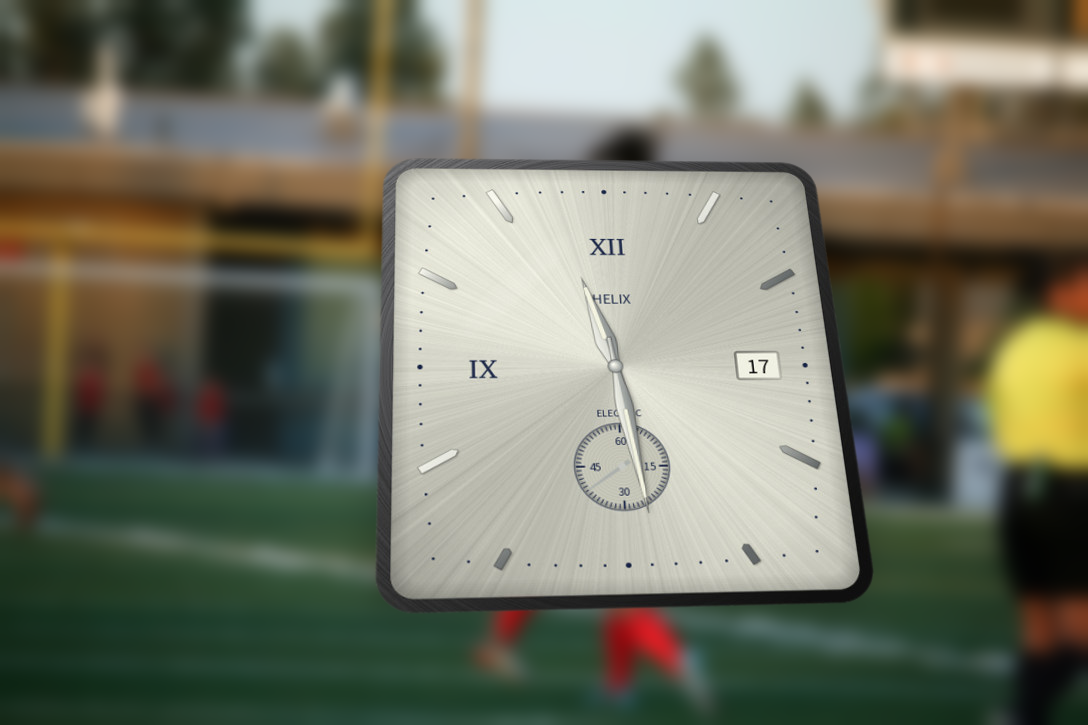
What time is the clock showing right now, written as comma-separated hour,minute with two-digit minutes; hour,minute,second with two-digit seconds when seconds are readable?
11,28,39
